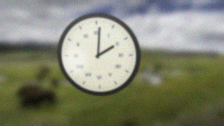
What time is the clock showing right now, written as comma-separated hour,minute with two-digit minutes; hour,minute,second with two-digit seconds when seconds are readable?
2,01
